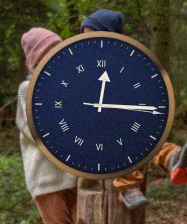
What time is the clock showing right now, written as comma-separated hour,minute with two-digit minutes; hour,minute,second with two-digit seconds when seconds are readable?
12,15,16
